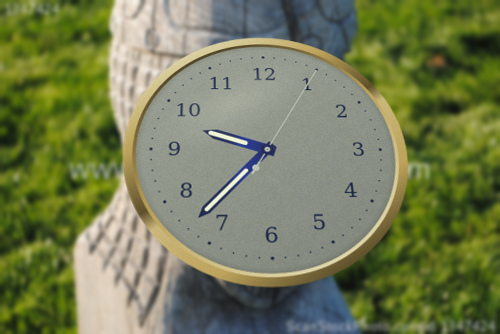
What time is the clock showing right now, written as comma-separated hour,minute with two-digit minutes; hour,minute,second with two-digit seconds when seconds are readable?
9,37,05
